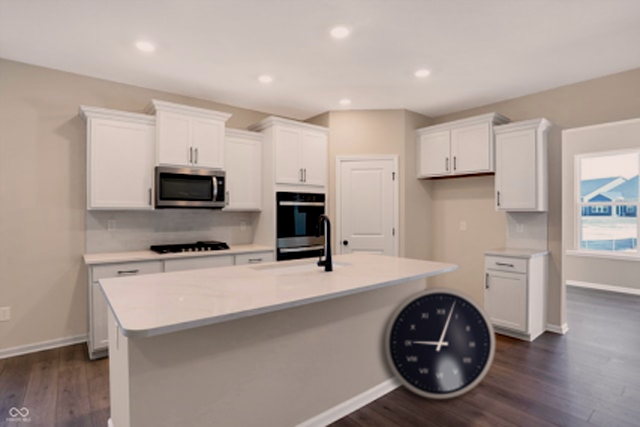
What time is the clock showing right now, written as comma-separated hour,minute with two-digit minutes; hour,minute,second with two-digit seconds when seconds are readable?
9,03
